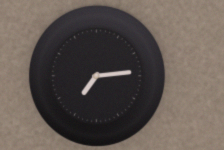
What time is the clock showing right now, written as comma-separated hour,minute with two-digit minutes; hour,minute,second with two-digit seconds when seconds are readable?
7,14
